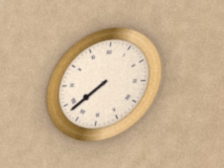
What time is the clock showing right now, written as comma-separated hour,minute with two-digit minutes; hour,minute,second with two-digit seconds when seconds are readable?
7,38
